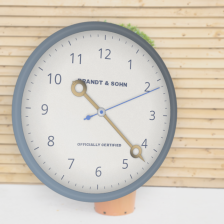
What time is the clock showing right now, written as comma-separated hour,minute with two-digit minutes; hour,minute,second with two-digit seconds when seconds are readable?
10,22,11
